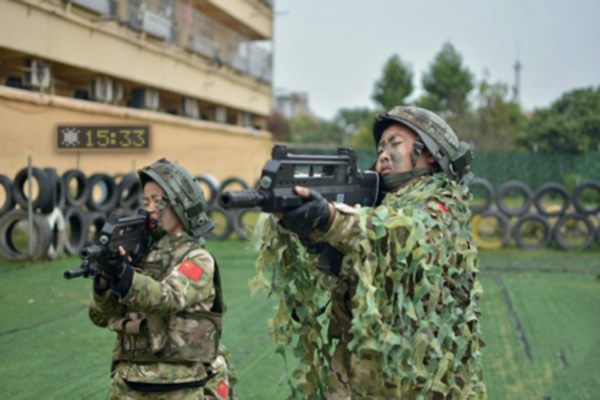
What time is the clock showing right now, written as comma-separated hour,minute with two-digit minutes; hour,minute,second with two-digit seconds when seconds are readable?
15,33
